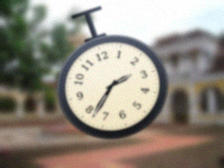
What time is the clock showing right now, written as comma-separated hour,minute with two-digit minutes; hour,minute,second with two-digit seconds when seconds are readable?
2,38
